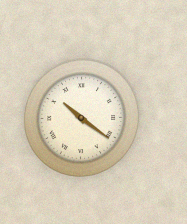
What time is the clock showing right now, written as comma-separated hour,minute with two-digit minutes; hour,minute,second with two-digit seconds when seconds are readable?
10,21
